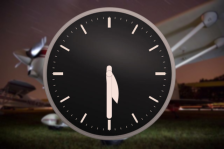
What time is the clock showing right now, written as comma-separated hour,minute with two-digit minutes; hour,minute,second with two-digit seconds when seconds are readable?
5,30
